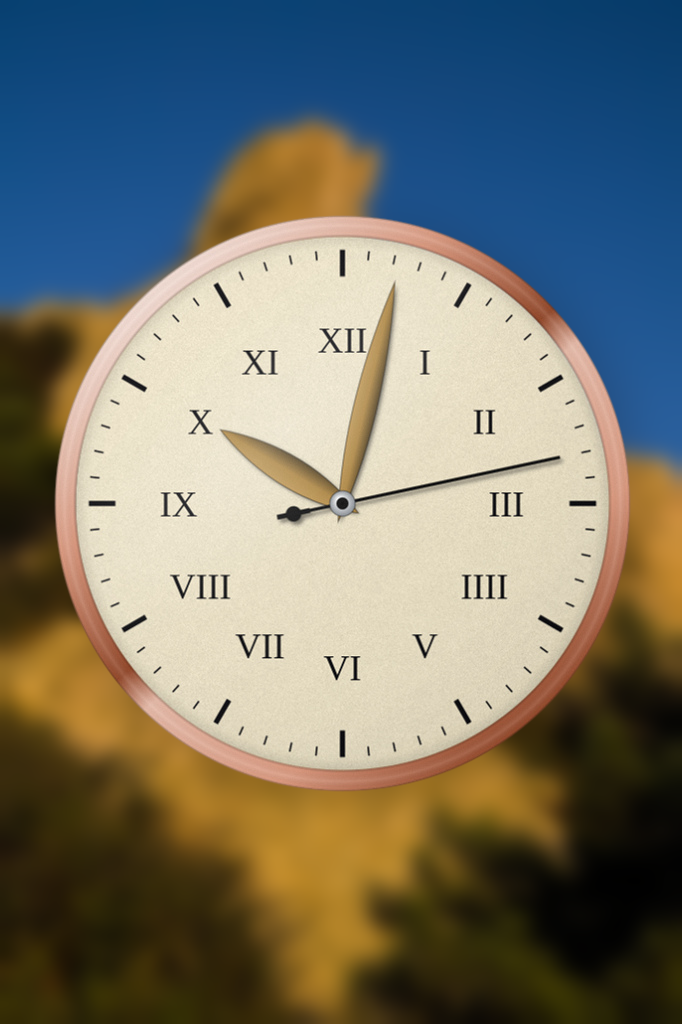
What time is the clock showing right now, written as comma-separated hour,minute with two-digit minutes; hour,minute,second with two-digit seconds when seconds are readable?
10,02,13
